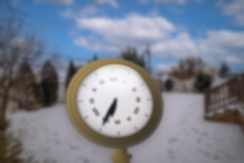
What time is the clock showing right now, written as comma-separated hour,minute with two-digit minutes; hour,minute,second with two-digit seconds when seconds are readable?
6,35
